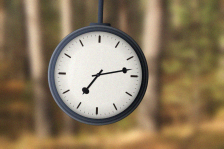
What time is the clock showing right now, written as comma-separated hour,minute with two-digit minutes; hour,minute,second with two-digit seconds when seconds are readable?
7,13
